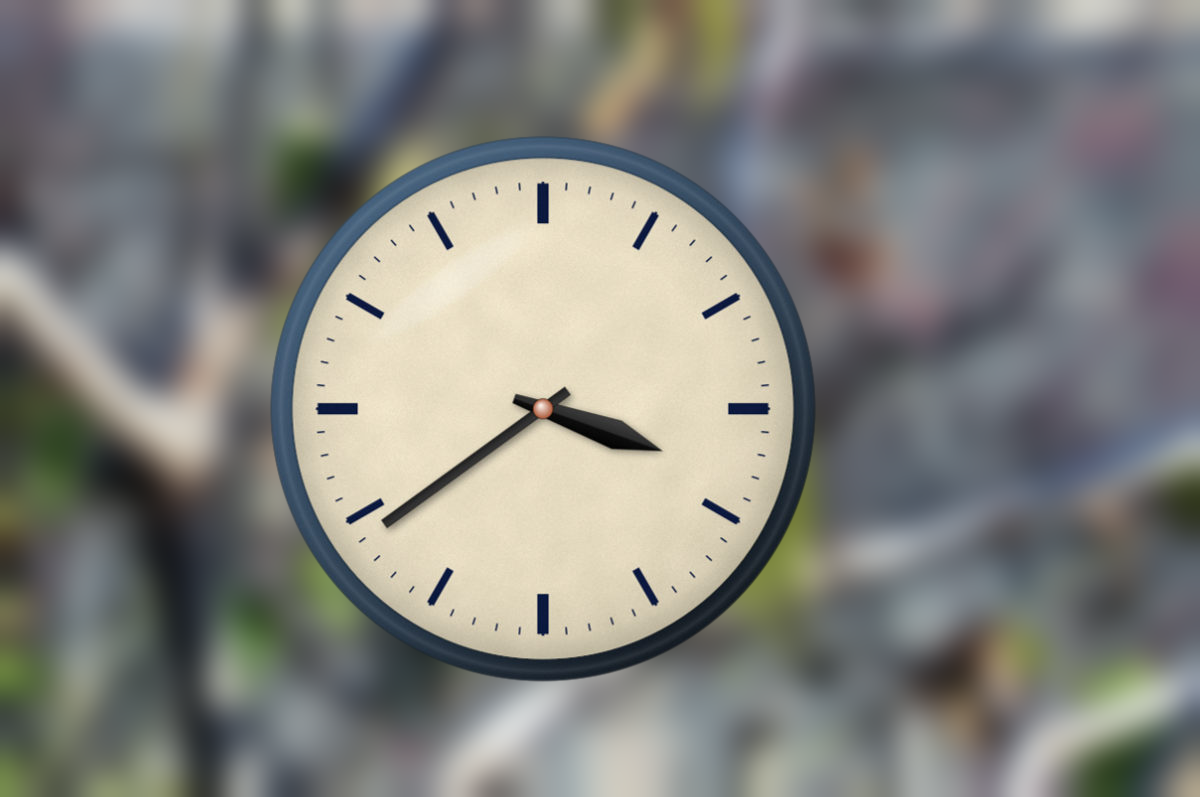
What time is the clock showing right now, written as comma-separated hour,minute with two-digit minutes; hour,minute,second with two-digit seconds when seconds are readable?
3,39
